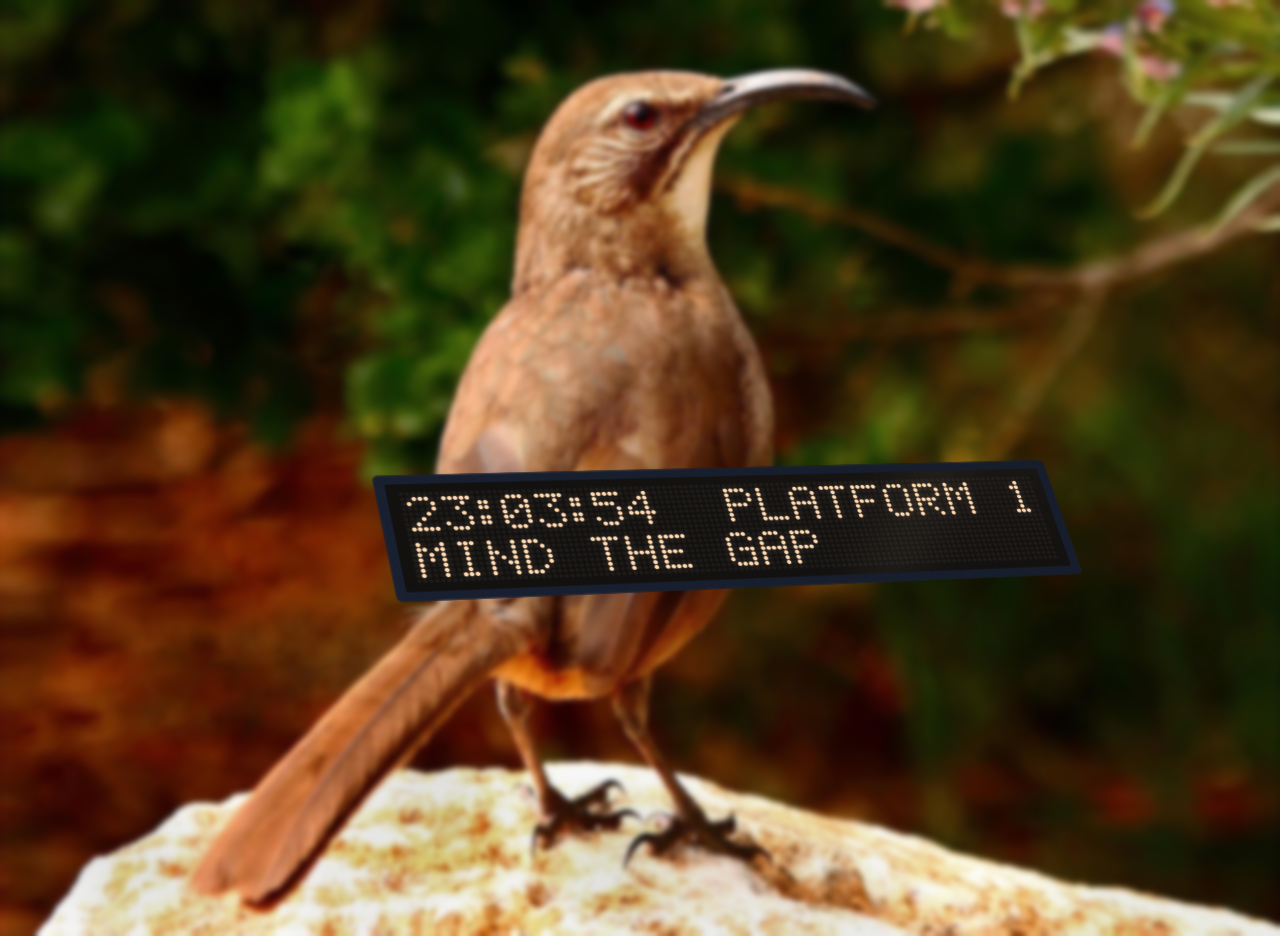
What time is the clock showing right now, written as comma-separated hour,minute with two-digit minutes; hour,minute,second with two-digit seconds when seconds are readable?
23,03,54
